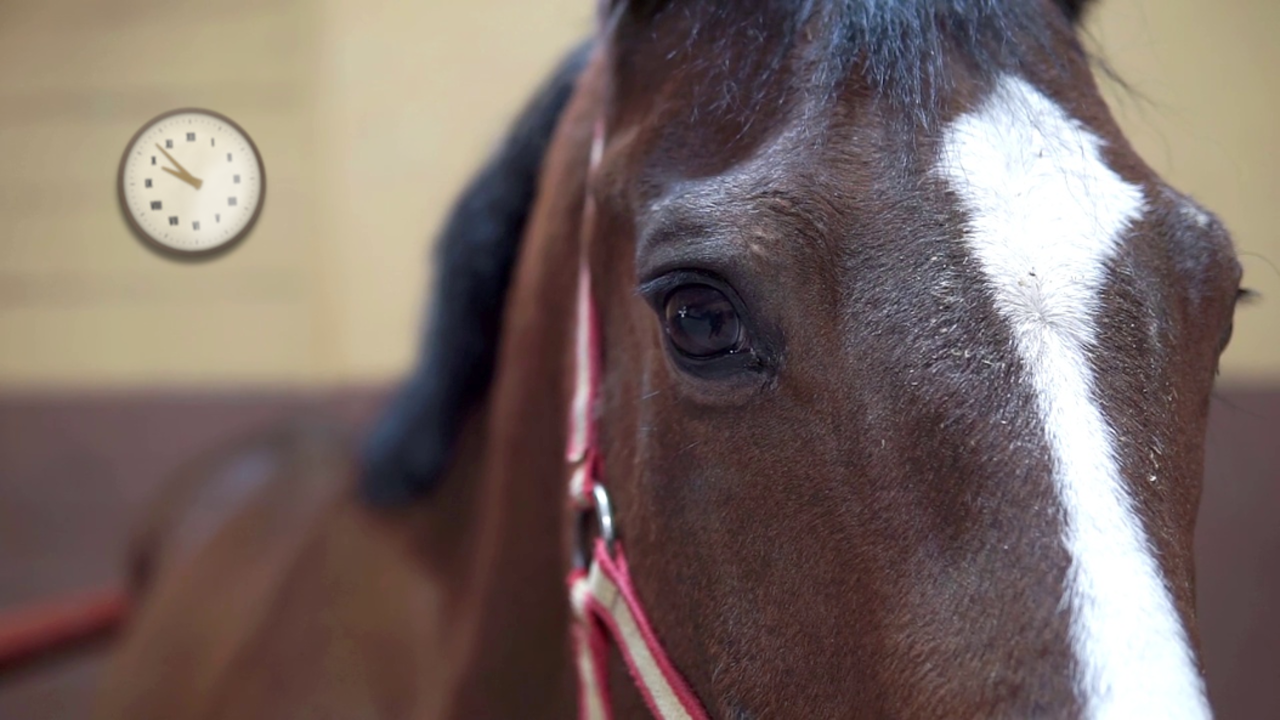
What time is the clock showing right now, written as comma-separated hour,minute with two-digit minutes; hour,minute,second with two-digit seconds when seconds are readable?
9,53
